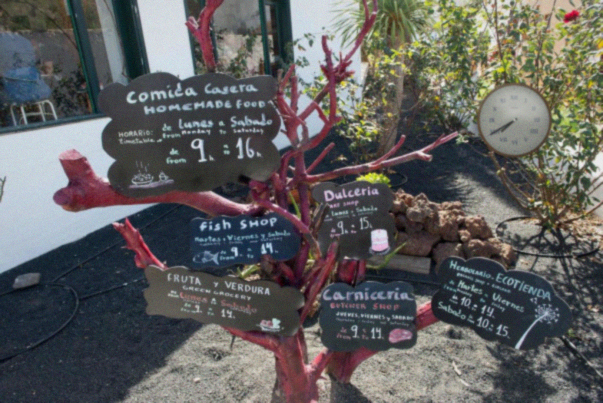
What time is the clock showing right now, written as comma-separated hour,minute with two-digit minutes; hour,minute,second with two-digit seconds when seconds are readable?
7,40
